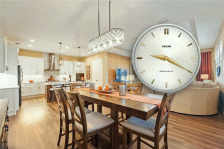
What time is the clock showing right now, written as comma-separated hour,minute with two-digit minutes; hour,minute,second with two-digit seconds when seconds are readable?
9,20
